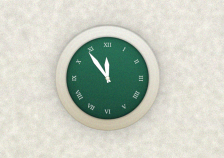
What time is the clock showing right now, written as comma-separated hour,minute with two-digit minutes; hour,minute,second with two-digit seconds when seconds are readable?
11,54
